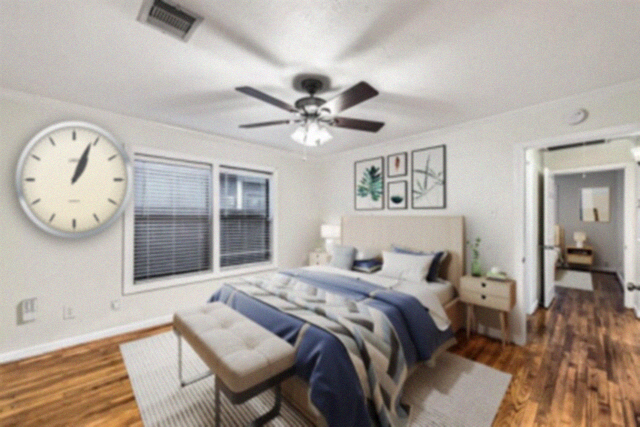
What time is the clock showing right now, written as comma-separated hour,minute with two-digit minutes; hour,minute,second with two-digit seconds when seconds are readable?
1,04
